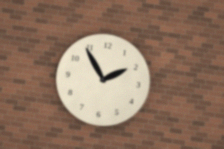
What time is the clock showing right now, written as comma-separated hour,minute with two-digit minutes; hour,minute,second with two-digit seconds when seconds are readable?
1,54
